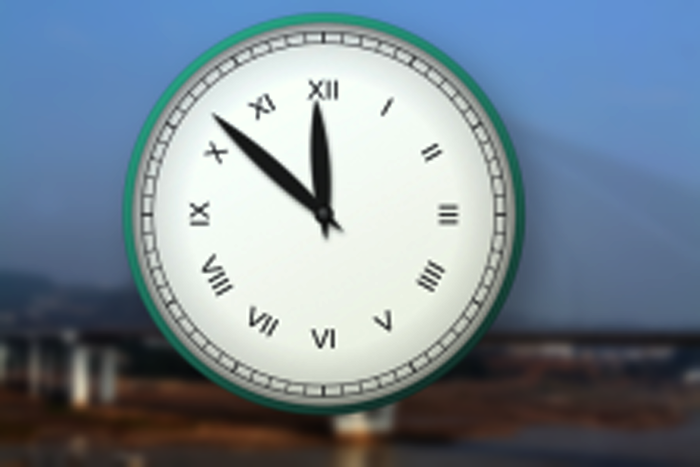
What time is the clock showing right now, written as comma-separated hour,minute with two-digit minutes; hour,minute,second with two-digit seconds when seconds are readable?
11,52
